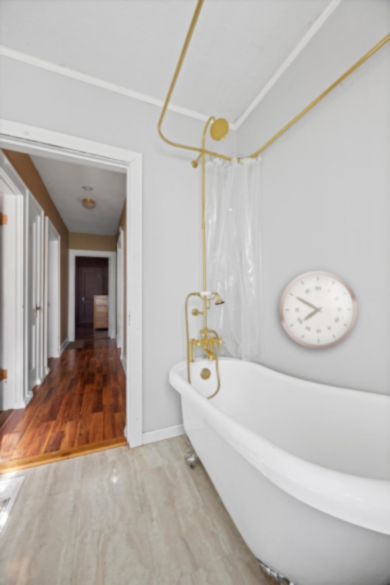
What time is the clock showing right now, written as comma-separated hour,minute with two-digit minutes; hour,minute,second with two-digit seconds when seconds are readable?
7,50
